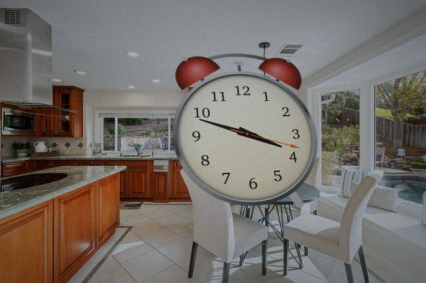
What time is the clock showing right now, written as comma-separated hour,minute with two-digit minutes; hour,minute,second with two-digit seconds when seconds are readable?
3,48,18
